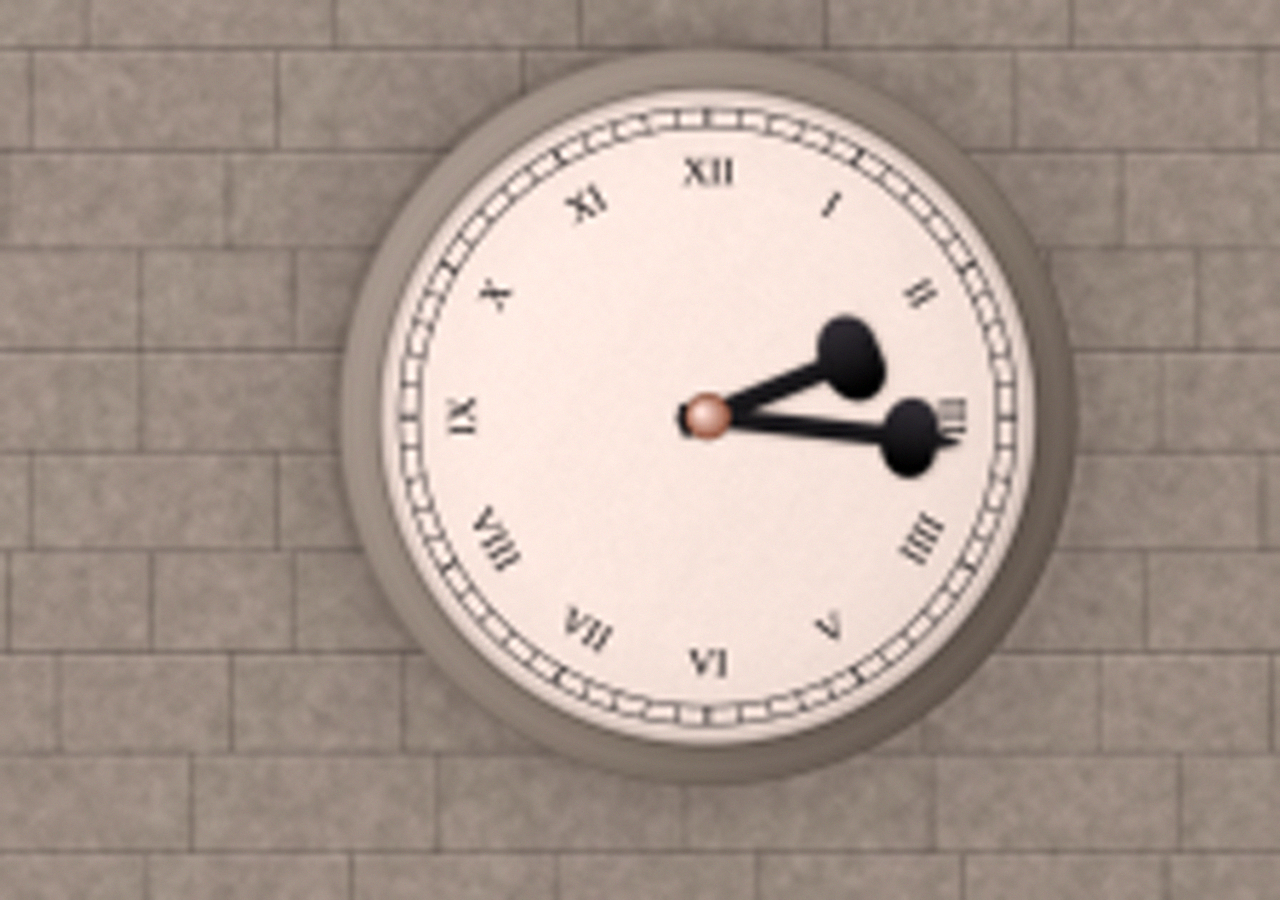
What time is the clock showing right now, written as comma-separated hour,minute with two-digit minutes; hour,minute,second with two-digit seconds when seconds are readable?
2,16
